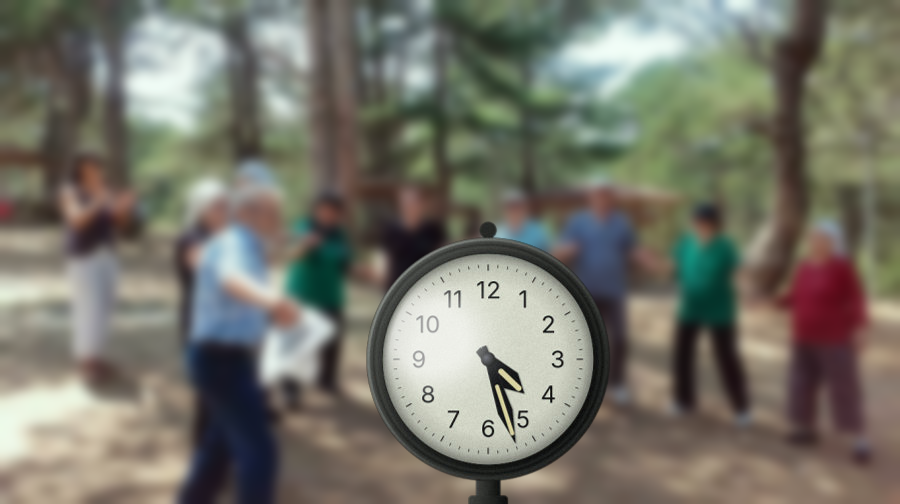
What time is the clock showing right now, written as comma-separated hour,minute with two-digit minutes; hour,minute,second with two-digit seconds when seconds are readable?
4,27
